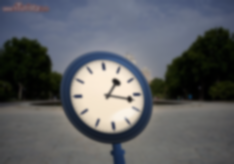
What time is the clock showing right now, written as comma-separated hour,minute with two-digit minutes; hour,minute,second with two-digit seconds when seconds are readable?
1,17
